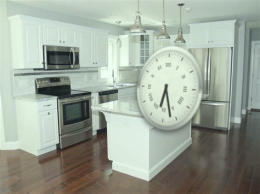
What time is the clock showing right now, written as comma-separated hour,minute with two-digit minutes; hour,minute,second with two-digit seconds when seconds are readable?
6,27
